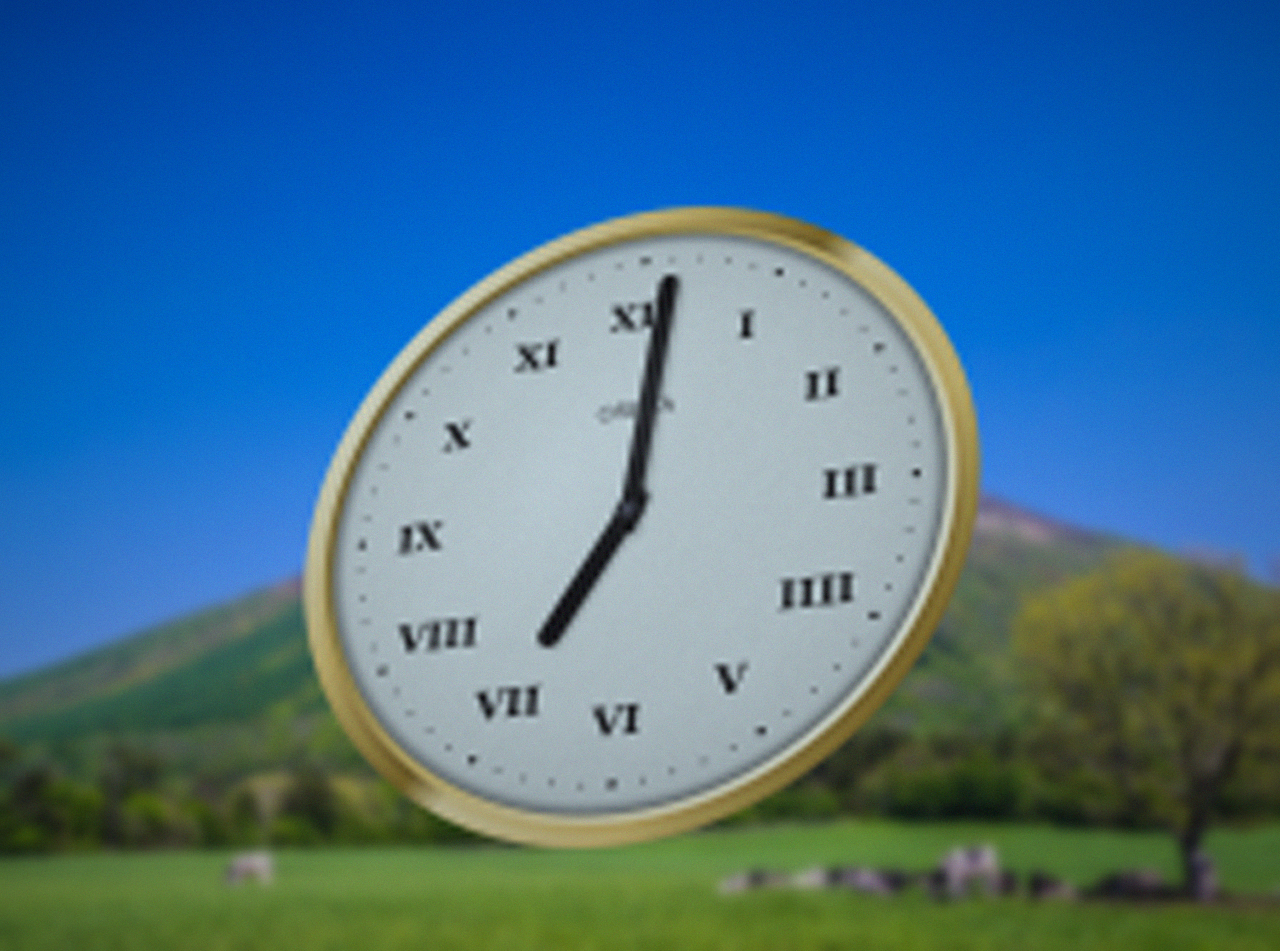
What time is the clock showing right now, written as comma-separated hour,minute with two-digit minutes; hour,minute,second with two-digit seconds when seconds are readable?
7,01
